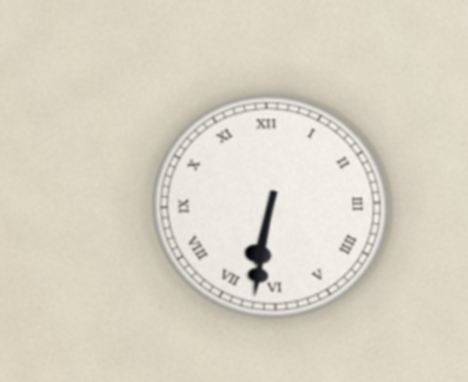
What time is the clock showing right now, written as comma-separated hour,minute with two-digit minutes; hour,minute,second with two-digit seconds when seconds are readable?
6,32
